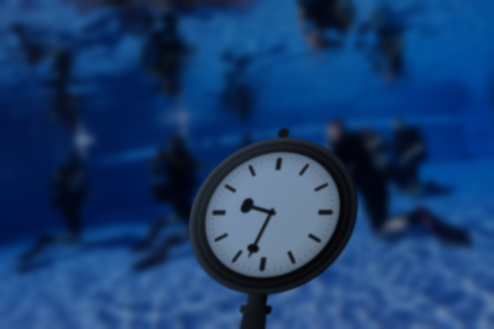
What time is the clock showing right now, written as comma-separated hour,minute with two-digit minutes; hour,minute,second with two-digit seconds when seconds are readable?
9,33
